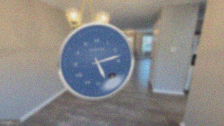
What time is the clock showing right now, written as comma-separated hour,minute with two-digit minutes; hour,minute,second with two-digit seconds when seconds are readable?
5,13
